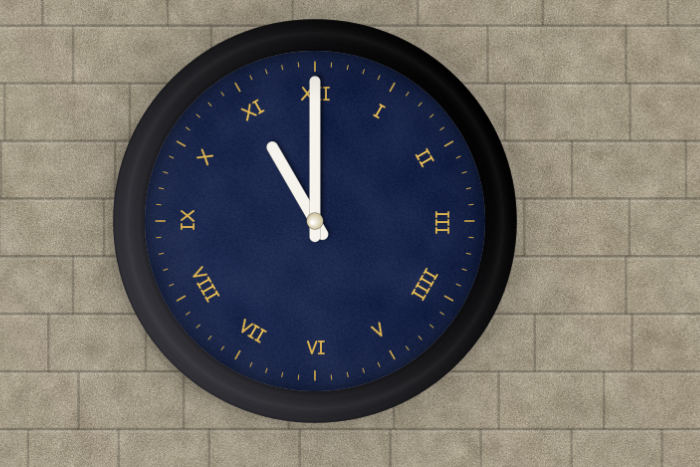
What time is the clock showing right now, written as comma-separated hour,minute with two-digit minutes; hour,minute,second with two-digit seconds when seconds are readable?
11,00
